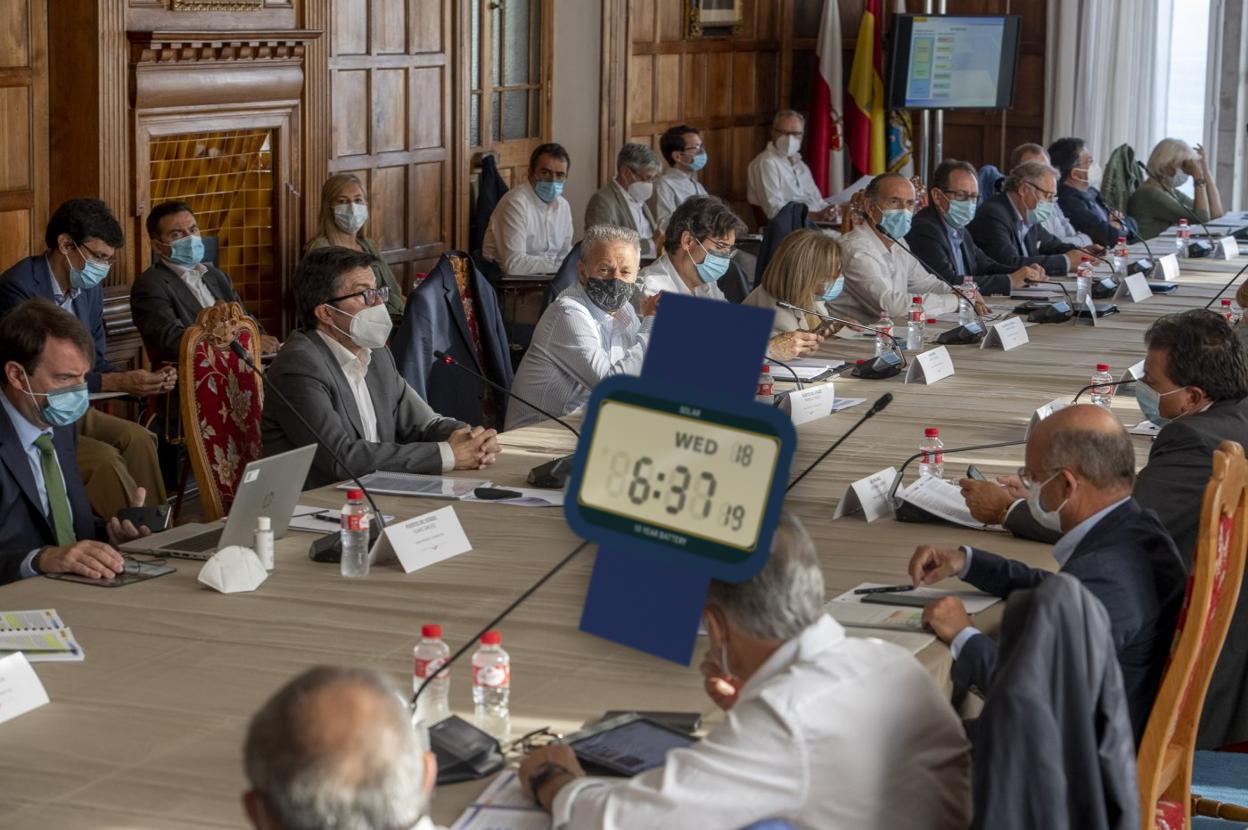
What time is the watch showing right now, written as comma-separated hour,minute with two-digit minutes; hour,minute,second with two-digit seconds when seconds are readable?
6,37,19
